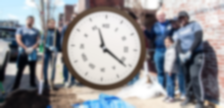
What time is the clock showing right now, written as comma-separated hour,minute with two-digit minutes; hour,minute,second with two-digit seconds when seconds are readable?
11,21
